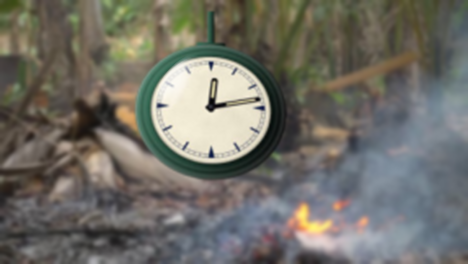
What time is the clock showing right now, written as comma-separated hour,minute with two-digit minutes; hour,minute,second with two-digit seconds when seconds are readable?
12,13
